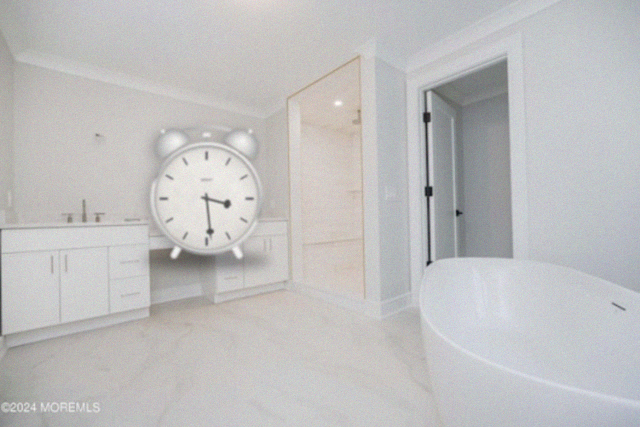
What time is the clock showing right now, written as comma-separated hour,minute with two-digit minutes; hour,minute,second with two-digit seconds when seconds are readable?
3,29
